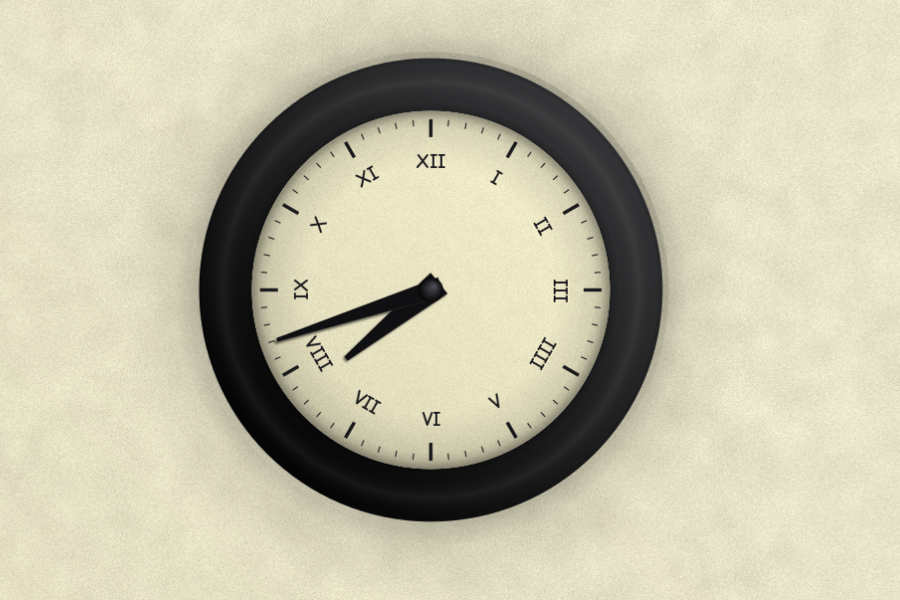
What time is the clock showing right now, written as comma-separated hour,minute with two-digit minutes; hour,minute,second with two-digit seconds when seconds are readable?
7,42
